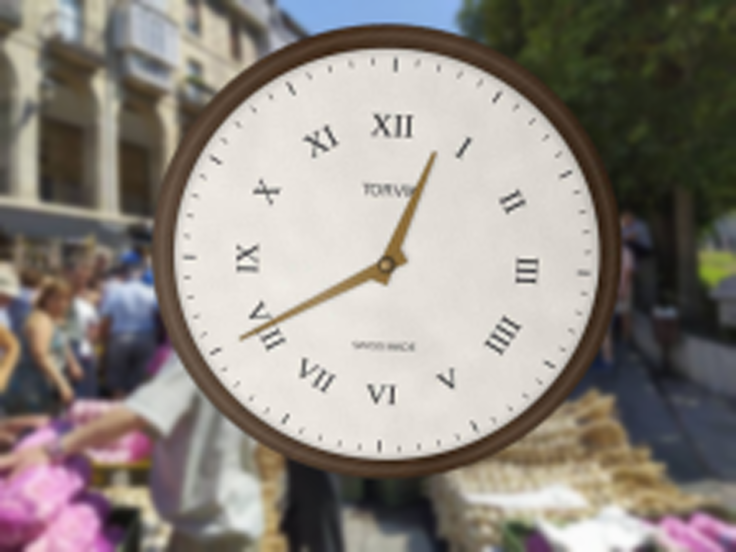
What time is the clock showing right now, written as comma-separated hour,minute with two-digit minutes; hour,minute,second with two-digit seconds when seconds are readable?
12,40
